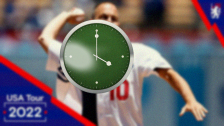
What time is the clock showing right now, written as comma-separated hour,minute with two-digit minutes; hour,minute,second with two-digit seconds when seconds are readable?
4,00
